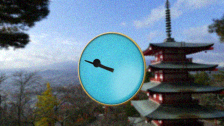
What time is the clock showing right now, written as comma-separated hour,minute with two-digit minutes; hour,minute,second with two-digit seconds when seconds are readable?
9,48
